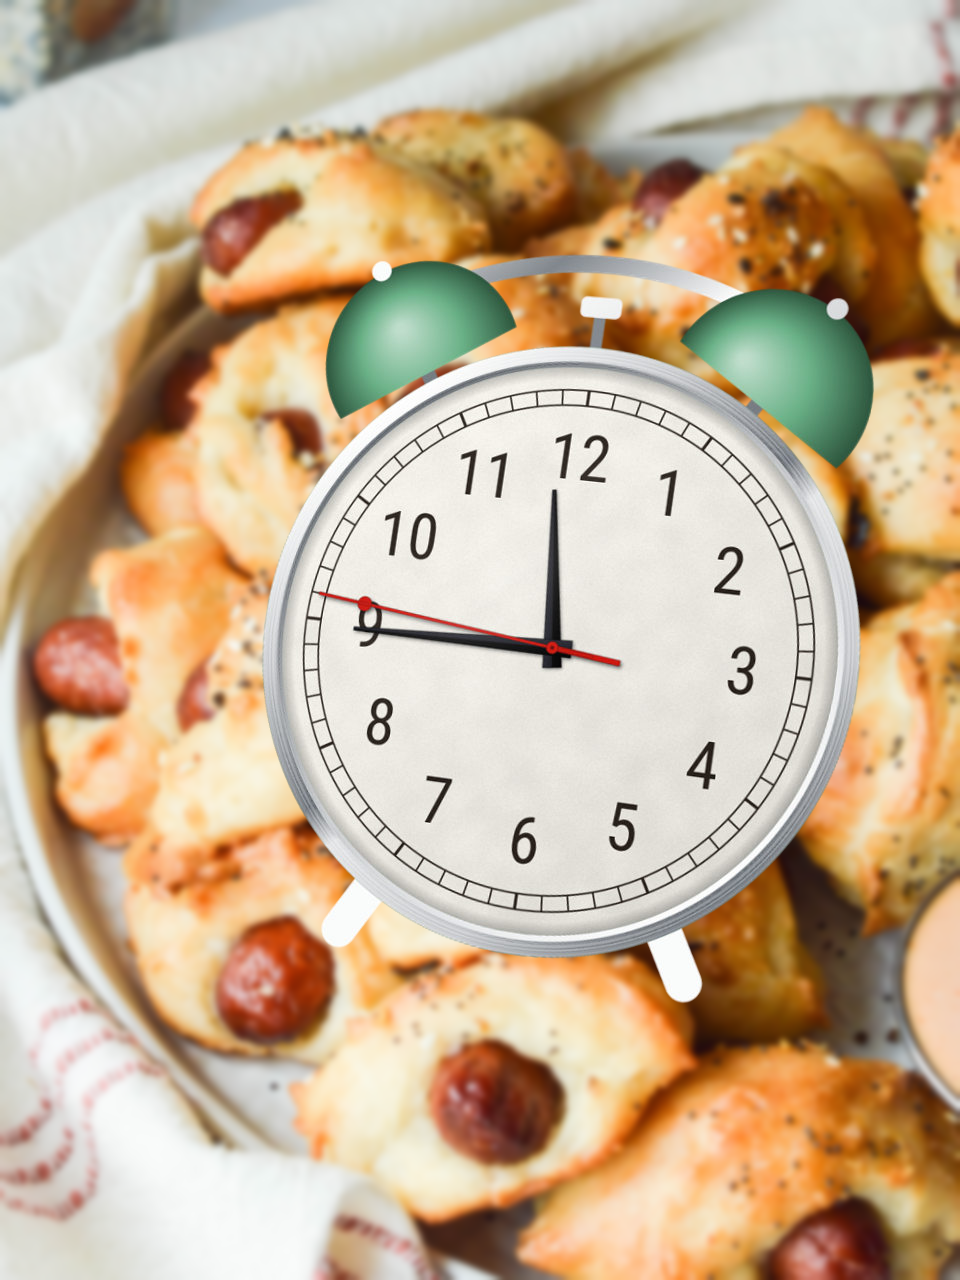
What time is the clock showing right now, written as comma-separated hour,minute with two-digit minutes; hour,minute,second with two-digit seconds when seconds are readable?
11,44,46
